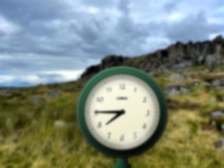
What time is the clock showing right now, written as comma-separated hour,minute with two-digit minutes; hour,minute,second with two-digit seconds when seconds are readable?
7,45
